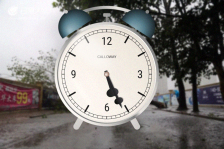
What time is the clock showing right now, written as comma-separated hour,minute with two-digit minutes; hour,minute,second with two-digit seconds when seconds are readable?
5,26
